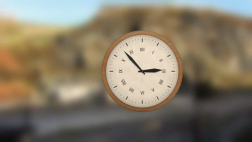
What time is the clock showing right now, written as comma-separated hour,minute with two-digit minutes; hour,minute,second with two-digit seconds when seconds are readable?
2,53
